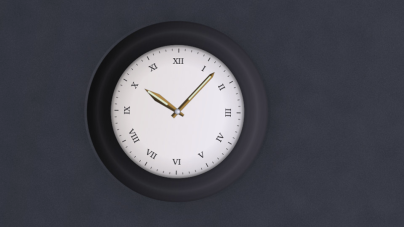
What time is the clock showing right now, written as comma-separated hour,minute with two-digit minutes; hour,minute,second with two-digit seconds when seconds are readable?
10,07
